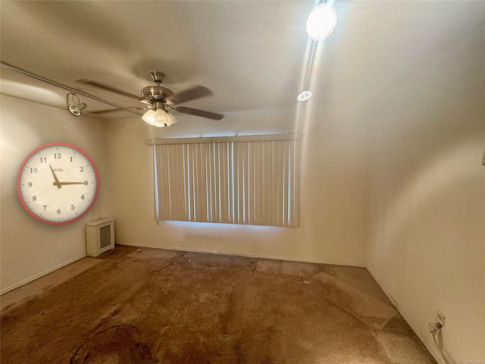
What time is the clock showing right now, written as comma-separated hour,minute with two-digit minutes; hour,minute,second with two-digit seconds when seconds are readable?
11,15
